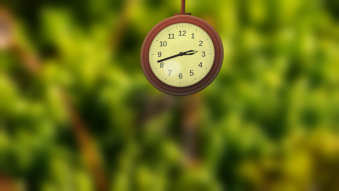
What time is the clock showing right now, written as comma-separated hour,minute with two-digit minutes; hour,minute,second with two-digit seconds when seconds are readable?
2,42
